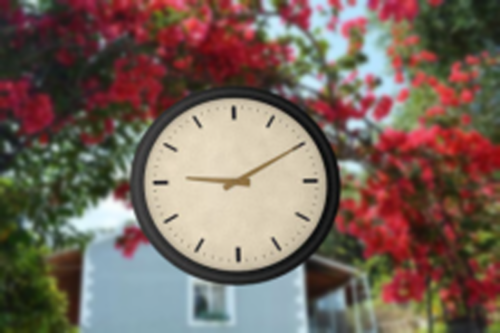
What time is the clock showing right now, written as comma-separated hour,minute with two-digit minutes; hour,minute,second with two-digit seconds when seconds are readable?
9,10
